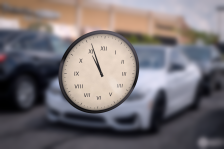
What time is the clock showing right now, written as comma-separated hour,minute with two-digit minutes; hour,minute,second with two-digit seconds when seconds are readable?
10,56
